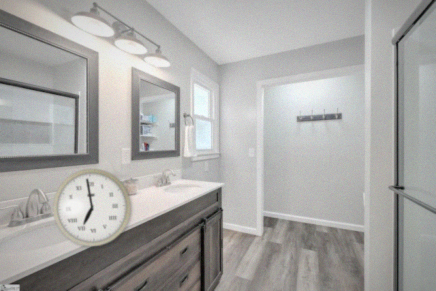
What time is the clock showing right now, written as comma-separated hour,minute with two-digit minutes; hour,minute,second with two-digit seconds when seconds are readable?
6,59
